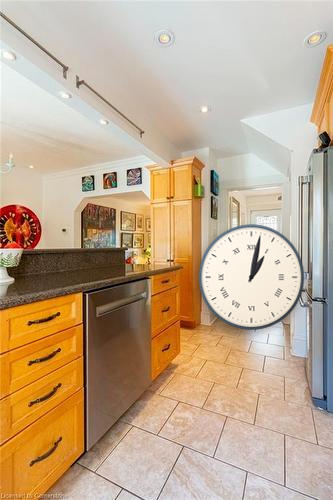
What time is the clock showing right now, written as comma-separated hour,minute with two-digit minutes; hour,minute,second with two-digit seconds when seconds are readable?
1,02
